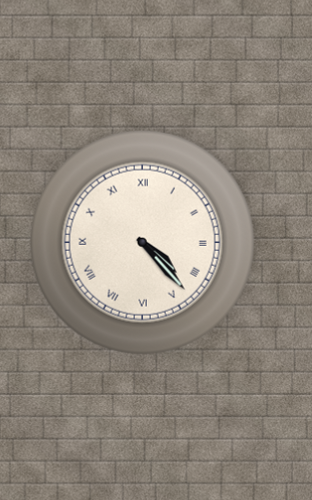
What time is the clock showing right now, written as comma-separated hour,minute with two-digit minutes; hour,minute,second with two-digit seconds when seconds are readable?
4,23
